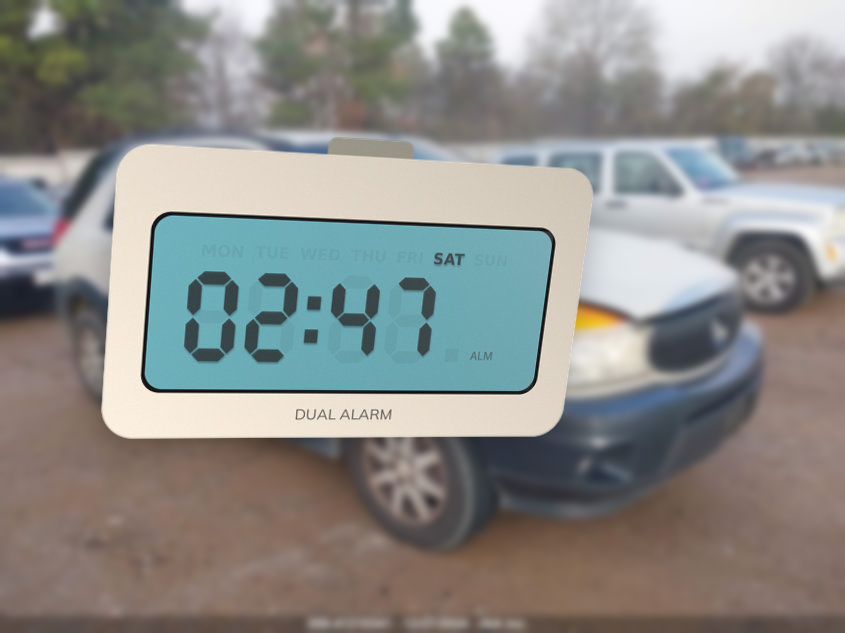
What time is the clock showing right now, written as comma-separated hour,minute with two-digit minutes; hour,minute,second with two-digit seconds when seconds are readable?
2,47
